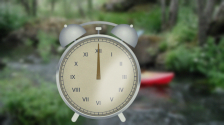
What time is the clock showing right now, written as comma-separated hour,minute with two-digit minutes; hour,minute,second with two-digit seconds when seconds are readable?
12,00
